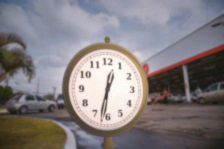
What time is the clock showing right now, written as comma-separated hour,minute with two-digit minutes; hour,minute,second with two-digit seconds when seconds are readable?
12,32
